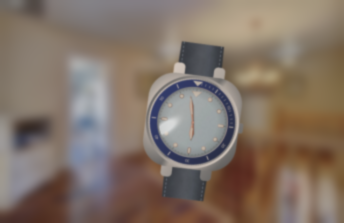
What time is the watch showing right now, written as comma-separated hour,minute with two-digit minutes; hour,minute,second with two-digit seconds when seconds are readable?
5,58
